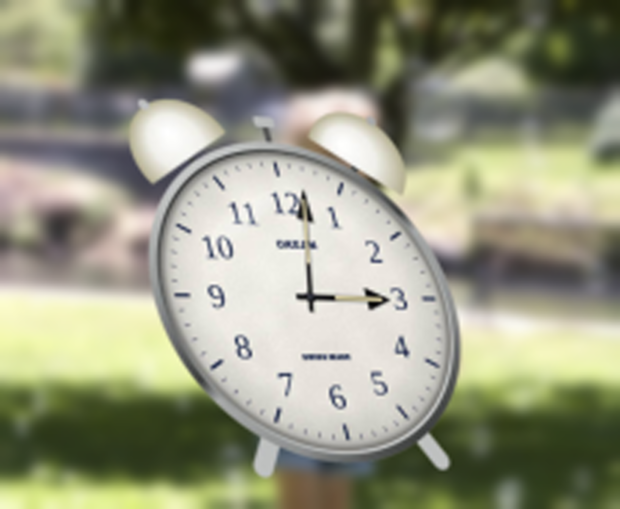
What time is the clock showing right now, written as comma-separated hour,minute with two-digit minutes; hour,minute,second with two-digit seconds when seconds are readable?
3,02
